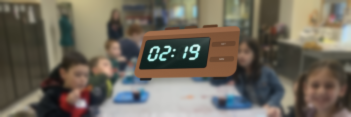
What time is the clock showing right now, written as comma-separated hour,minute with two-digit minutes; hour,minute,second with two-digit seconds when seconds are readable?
2,19
